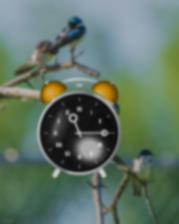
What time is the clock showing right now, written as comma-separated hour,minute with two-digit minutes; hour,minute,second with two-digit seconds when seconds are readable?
11,15
